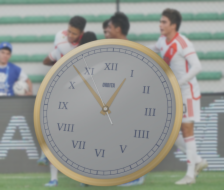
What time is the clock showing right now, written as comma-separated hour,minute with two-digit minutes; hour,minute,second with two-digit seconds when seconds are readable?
12,52,55
